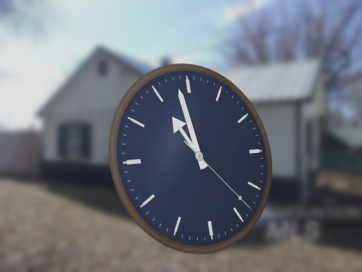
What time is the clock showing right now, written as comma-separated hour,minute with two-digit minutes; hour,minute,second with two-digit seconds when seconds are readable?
10,58,23
